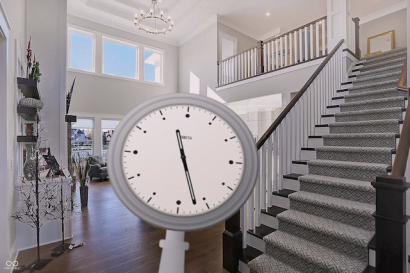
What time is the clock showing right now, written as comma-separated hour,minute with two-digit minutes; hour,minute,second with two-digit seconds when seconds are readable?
11,27
